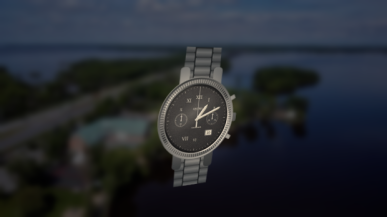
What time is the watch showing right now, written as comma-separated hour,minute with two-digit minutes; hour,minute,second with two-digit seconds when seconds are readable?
1,11
